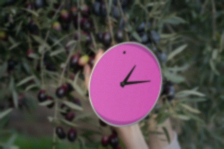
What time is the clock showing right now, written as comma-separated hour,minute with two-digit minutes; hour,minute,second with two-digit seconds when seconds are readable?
1,15
